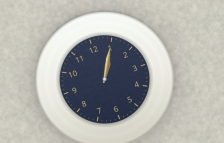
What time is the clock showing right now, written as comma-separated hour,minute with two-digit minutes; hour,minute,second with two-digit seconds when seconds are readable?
1,05
